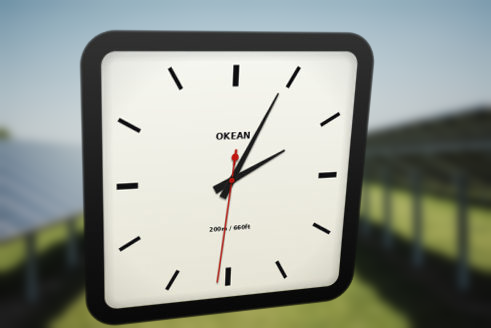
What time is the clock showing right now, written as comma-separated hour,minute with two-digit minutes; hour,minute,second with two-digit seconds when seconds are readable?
2,04,31
